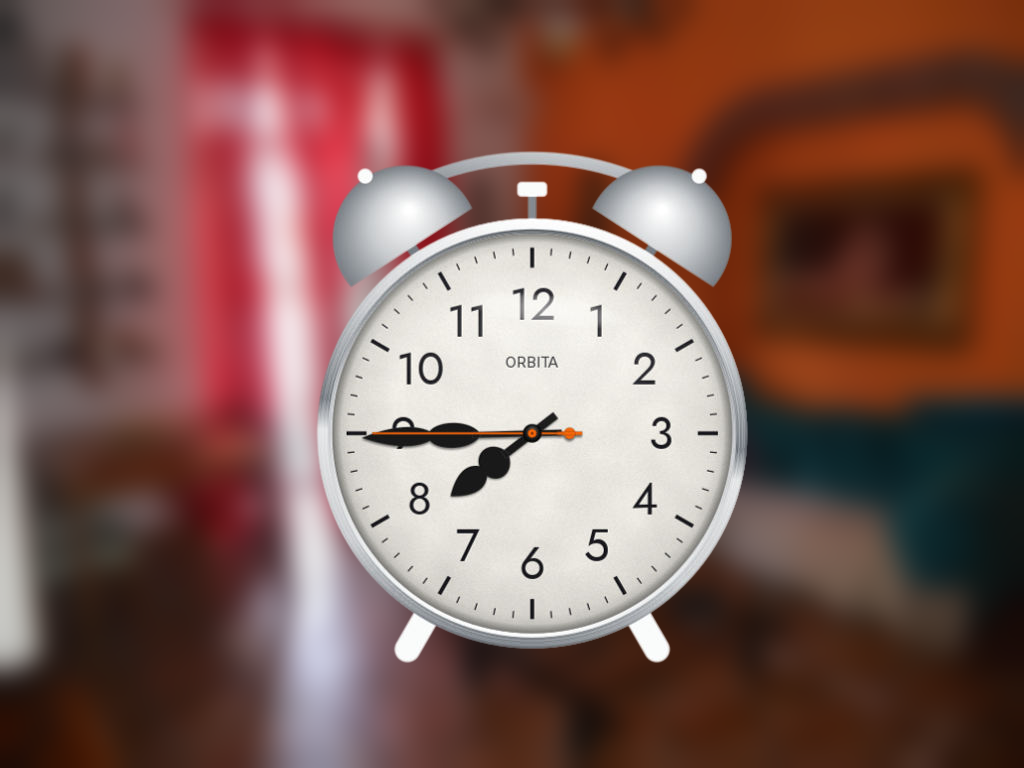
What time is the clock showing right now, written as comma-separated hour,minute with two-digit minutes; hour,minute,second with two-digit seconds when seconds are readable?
7,44,45
